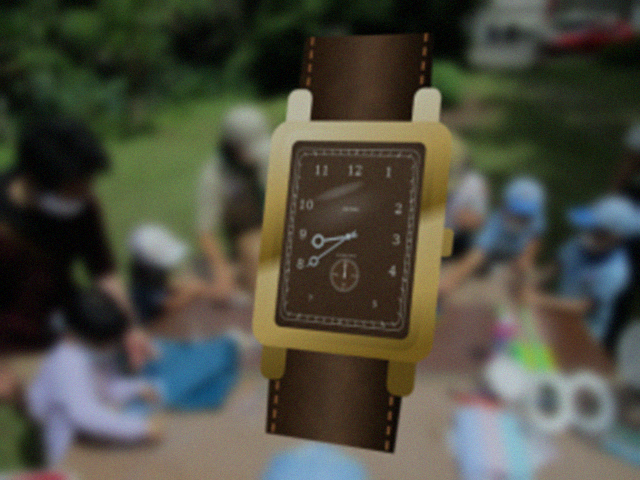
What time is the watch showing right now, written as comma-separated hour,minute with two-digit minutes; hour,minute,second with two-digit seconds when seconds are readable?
8,39
